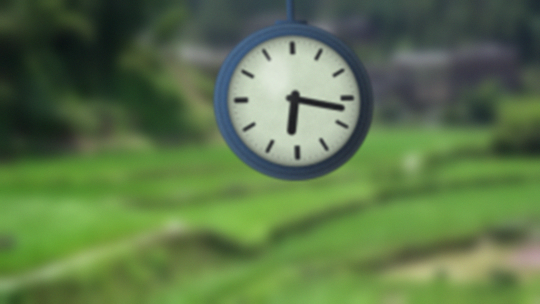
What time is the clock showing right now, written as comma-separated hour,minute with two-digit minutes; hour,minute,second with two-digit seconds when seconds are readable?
6,17
